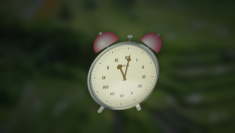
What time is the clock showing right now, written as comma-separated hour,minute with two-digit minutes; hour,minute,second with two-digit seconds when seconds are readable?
11,01
